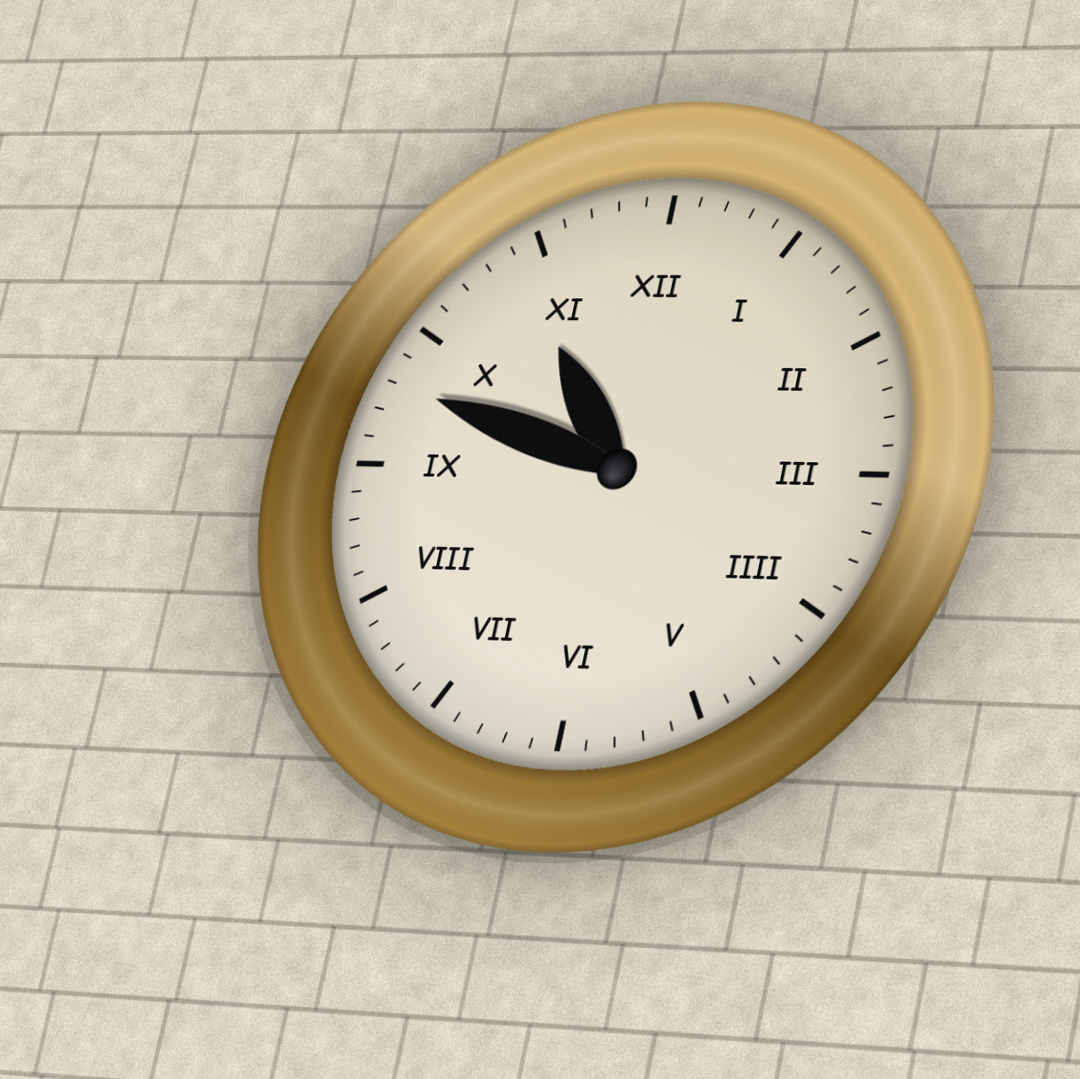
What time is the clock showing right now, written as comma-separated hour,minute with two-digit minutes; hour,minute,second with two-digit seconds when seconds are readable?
10,48
